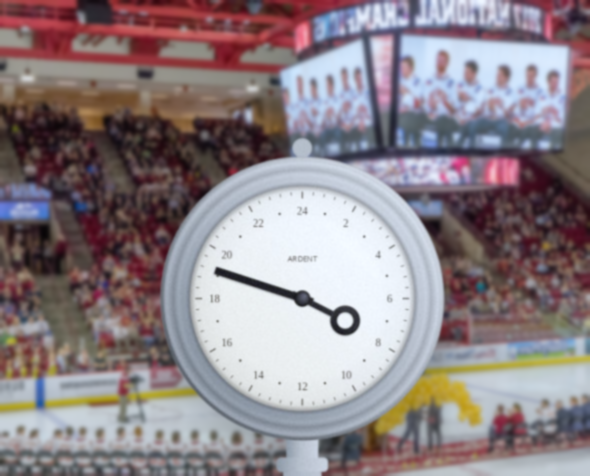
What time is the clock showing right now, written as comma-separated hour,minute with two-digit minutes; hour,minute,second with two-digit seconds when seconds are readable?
7,48
